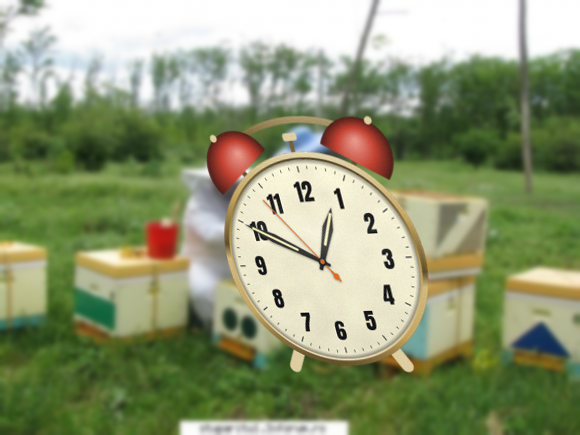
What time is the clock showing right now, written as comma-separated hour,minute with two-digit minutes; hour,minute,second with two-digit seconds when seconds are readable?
12,49,54
